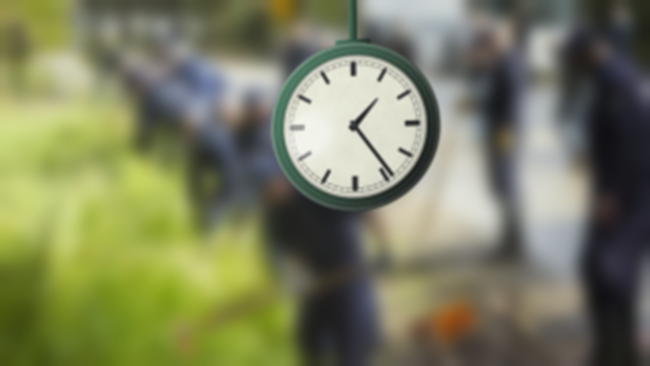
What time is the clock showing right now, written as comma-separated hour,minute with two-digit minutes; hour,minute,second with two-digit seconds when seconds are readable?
1,24
